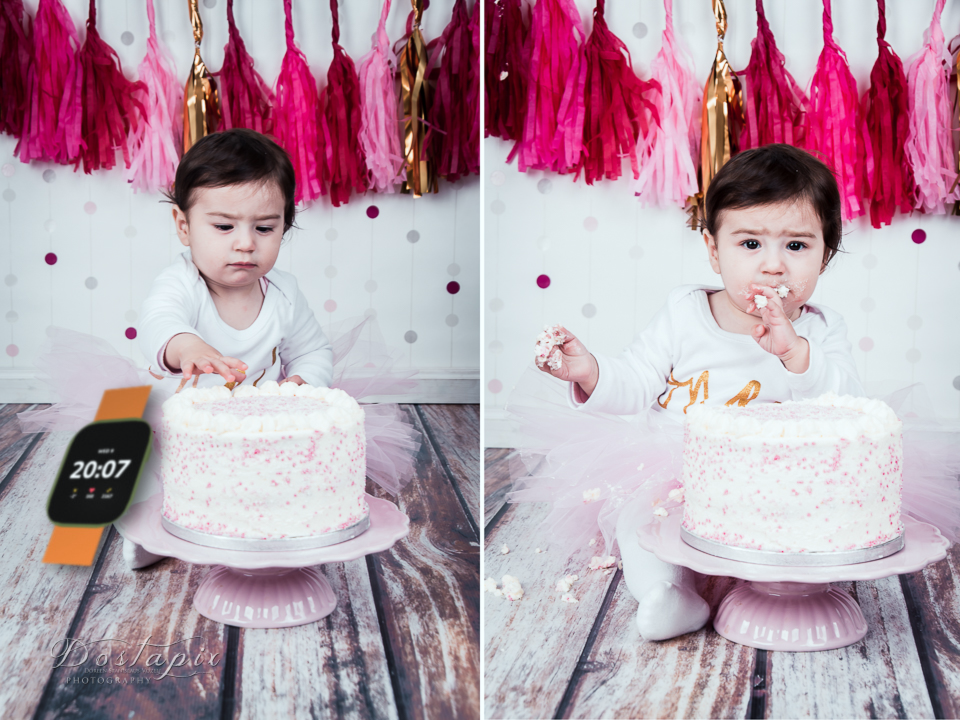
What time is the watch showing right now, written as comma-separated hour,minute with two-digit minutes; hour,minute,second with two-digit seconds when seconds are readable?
20,07
